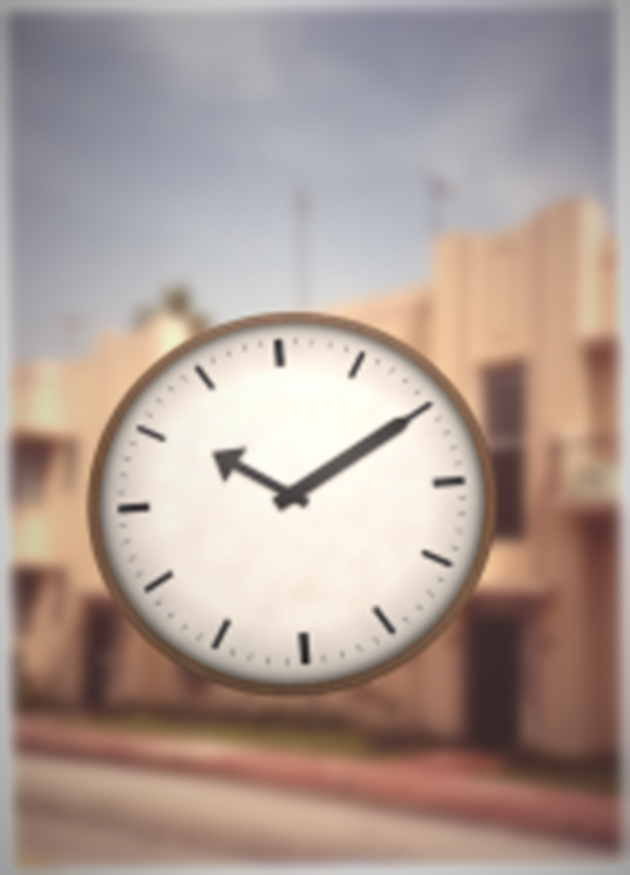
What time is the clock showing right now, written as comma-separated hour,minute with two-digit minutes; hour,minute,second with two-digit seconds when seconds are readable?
10,10
